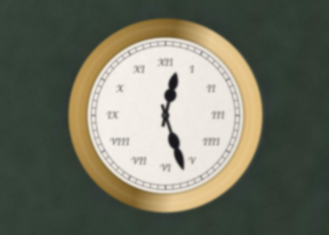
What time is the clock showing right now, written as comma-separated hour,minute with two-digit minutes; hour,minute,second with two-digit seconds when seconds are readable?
12,27
